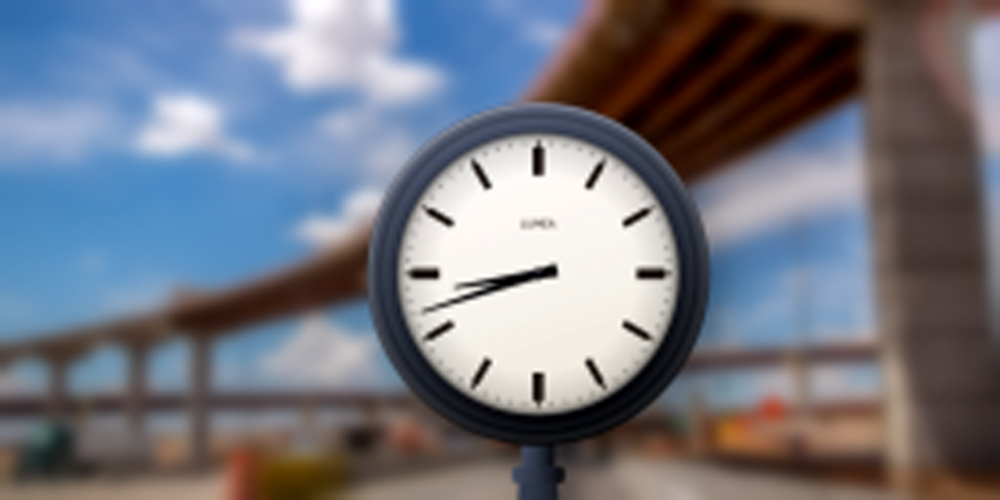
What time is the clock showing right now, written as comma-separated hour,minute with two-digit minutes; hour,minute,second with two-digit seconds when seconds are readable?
8,42
